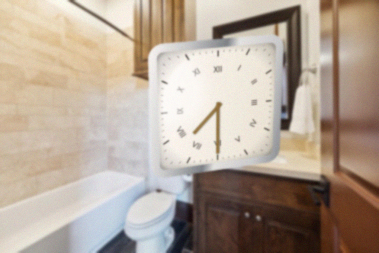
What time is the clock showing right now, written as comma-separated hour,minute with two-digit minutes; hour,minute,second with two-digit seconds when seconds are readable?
7,30
